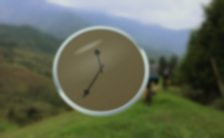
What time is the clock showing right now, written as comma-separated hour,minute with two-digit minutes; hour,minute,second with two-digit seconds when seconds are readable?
11,35
